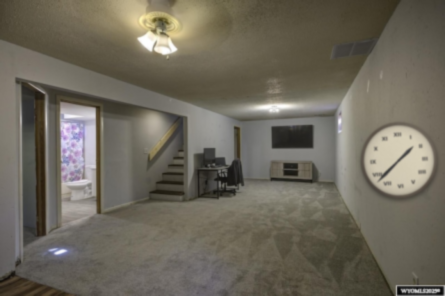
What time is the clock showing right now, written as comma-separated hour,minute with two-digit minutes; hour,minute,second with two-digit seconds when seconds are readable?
1,38
